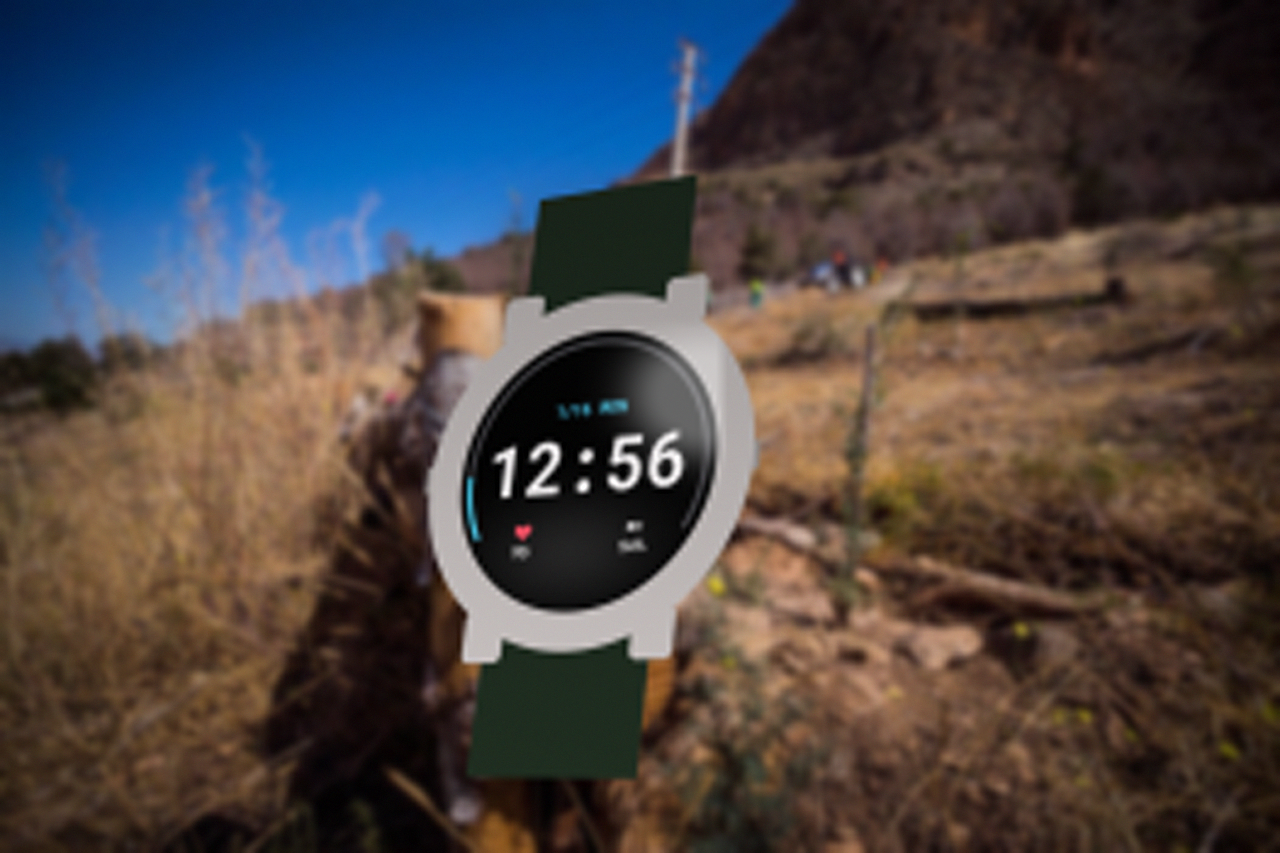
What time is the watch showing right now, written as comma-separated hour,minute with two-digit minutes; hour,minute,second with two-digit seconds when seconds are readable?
12,56
